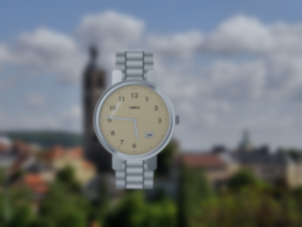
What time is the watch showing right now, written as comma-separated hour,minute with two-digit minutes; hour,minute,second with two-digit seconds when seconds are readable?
5,46
